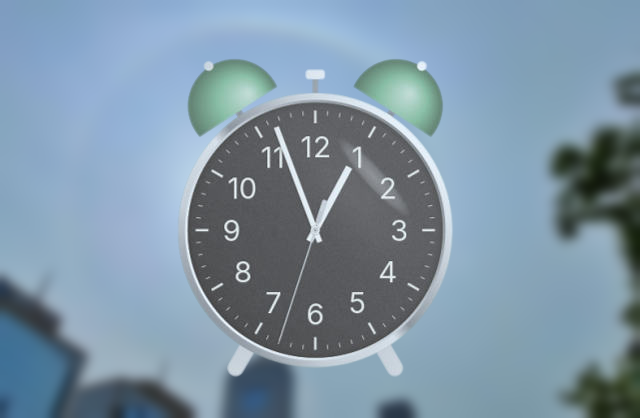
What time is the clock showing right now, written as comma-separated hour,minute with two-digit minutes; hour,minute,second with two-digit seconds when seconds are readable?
12,56,33
